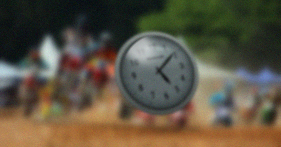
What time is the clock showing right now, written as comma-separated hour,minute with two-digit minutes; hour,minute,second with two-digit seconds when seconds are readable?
5,09
